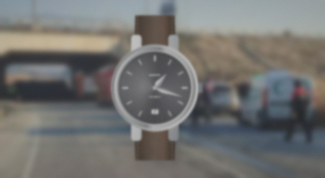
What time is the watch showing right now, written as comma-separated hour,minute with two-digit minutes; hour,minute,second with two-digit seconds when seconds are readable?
1,18
